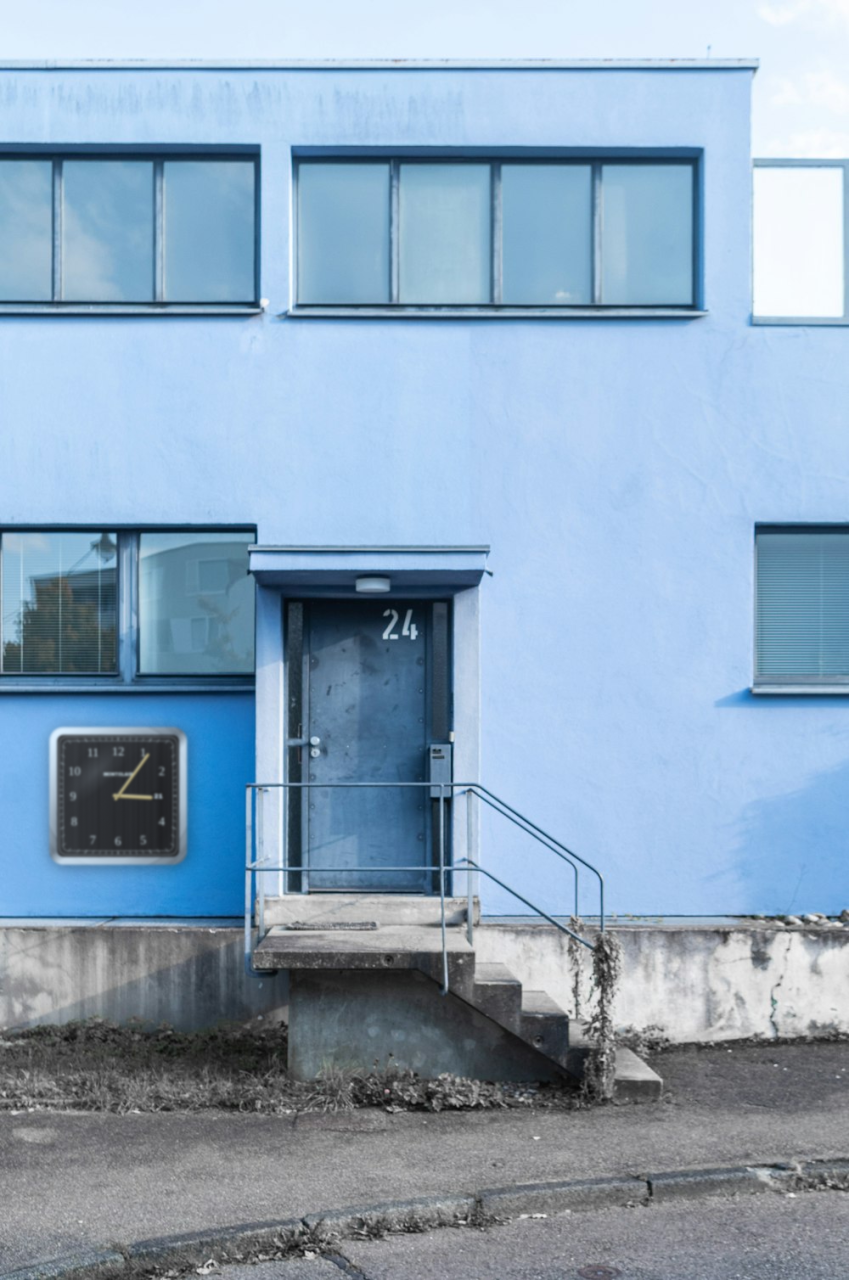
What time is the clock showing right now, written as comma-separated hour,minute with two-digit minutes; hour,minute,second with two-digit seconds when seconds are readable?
3,06
